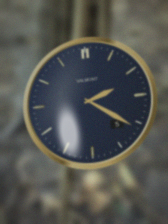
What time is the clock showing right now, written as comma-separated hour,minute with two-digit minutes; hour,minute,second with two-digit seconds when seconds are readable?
2,21
